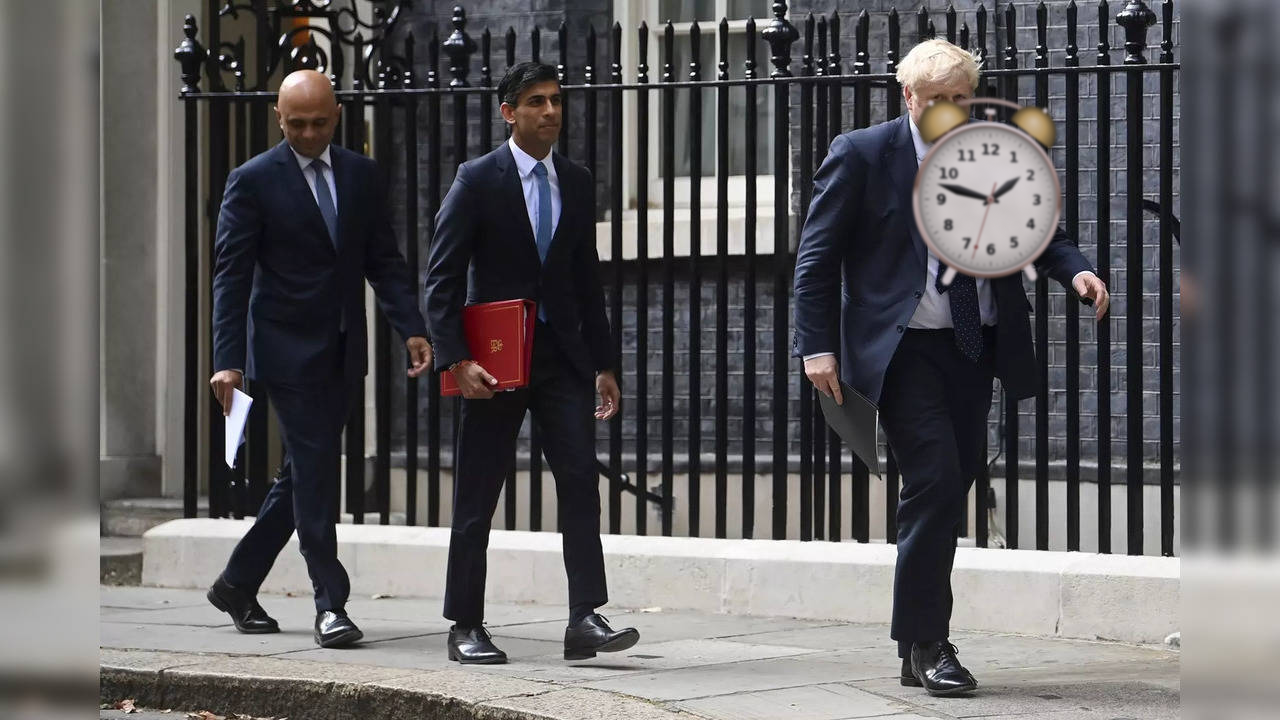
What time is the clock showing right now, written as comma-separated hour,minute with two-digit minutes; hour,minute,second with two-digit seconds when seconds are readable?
1,47,33
